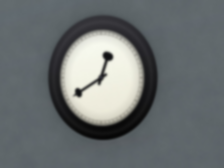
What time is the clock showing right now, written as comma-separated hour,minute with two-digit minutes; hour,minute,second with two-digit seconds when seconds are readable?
12,40
